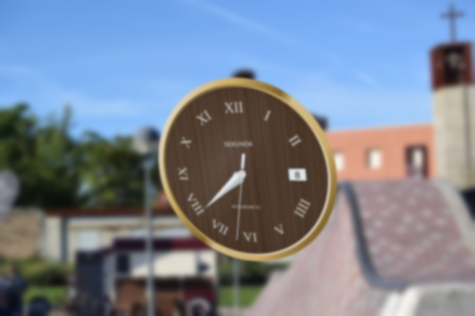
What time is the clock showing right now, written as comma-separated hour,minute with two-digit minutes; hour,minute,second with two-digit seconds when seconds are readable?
7,38,32
